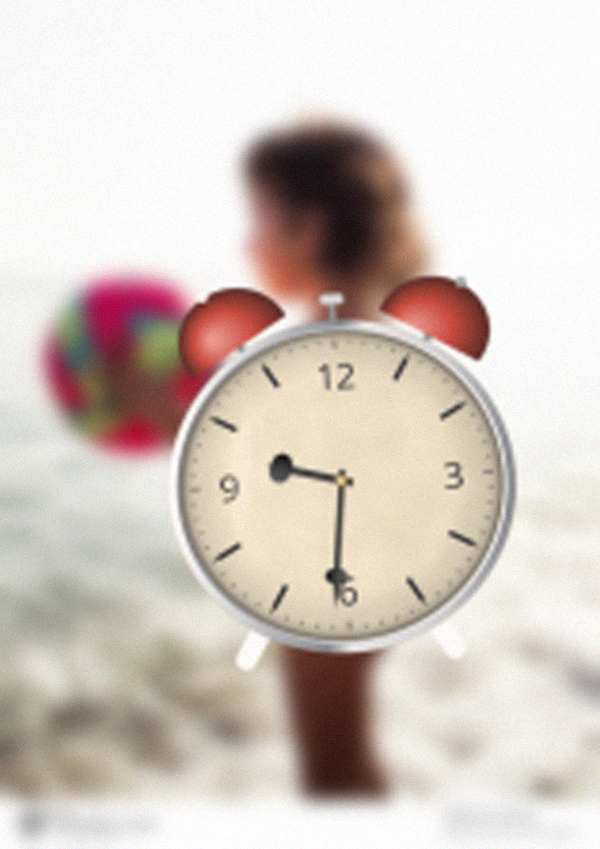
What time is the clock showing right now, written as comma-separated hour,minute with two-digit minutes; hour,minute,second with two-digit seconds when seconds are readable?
9,31
